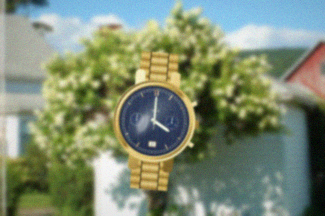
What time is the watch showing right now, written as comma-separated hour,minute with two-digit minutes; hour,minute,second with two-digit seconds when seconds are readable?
4,00
